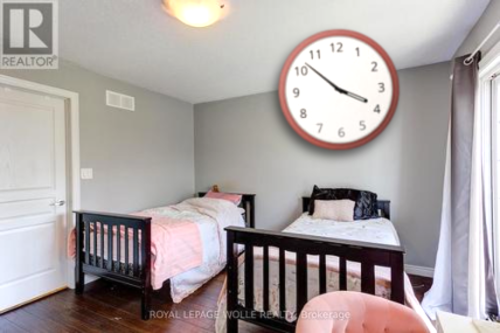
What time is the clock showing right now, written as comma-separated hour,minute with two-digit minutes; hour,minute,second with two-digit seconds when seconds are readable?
3,52
